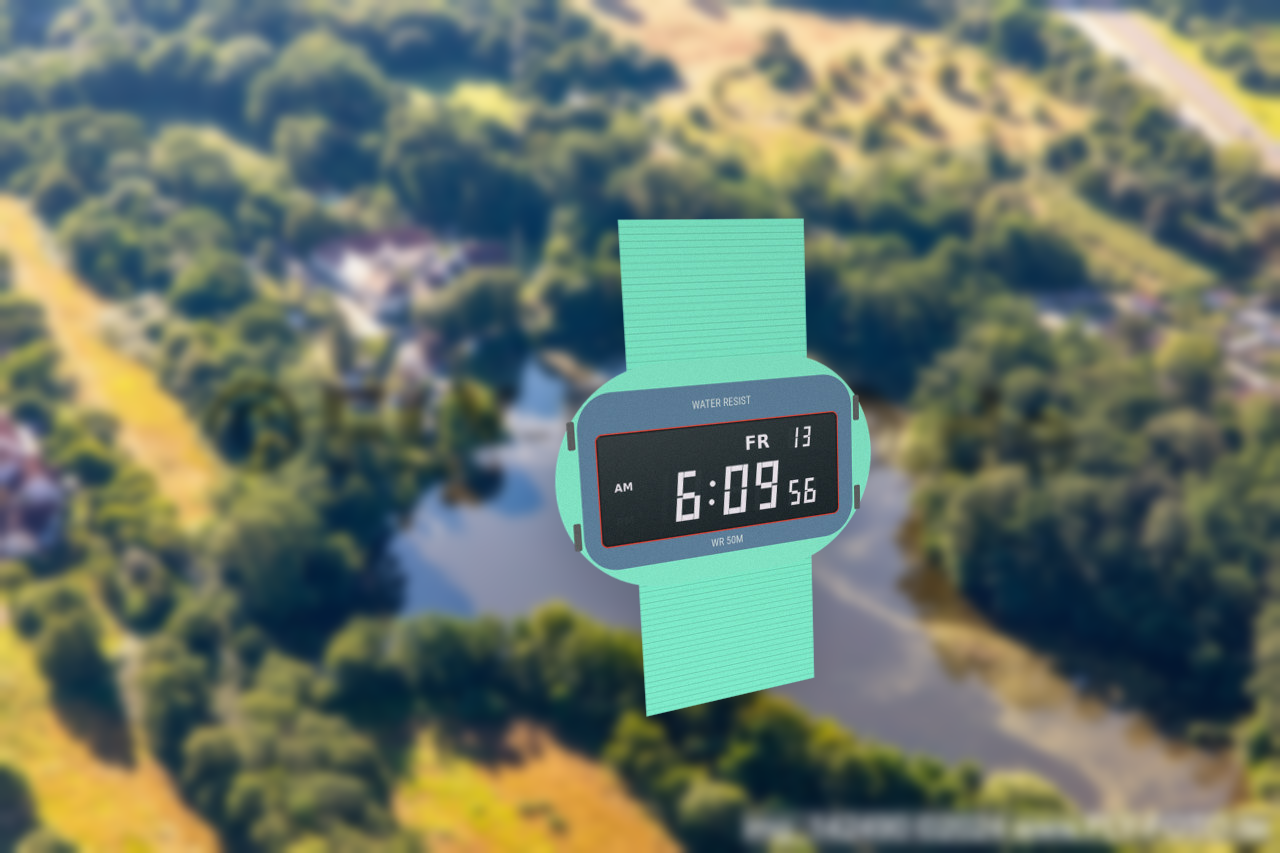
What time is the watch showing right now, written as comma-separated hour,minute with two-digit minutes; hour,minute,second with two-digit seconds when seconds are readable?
6,09,56
